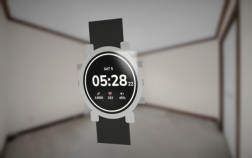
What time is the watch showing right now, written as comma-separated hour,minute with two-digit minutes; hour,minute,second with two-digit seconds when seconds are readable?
5,28
